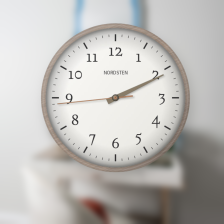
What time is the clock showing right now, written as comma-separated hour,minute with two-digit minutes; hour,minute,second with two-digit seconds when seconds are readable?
2,10,44
